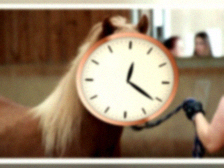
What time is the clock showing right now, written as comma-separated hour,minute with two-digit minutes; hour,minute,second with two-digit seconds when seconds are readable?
12,21
